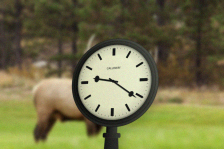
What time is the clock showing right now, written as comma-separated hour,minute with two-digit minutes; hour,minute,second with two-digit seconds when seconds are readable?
9,21
